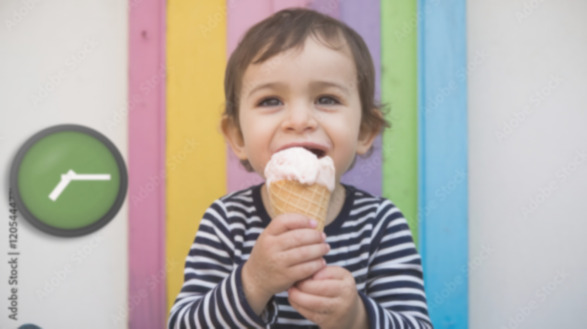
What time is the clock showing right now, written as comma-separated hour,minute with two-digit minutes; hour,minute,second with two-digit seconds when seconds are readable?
7,15
